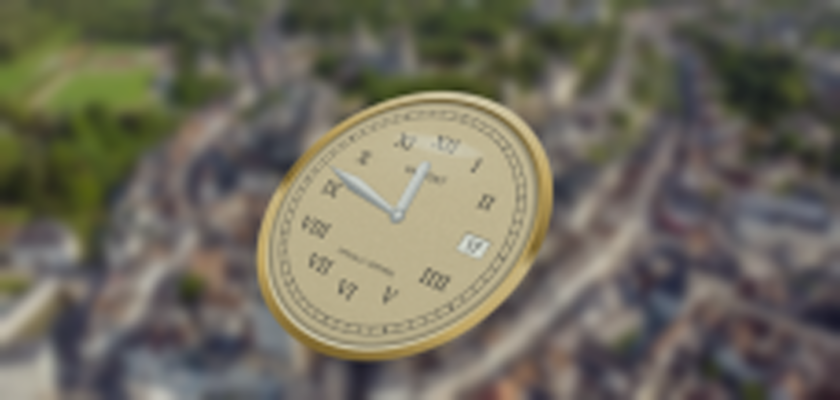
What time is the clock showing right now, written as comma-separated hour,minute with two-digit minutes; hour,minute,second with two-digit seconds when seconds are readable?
11,47
